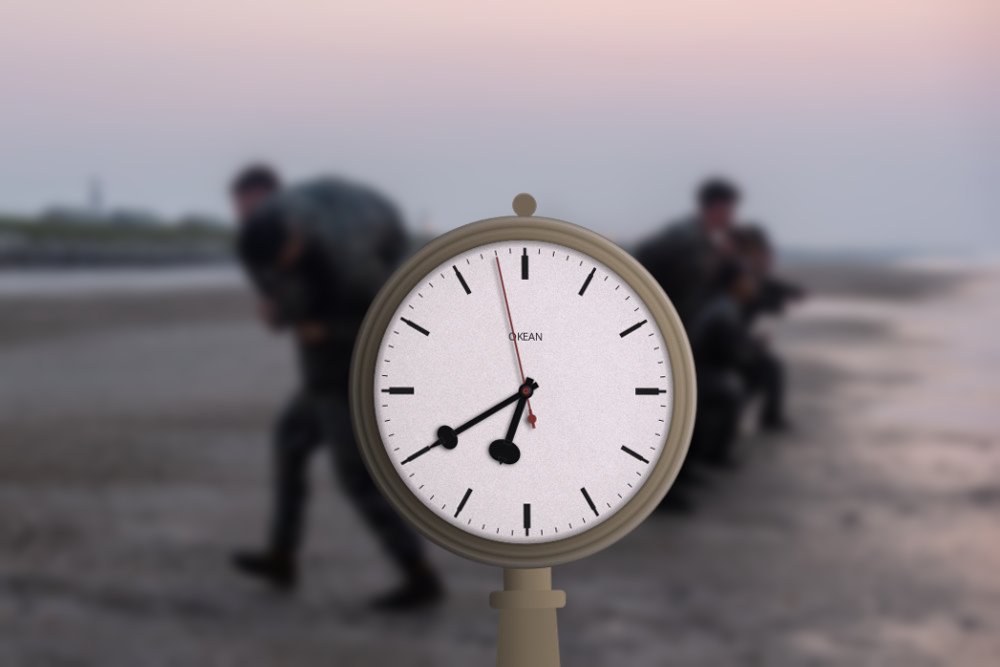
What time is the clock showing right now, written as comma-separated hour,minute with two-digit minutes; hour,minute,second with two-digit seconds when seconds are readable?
6,39,58
